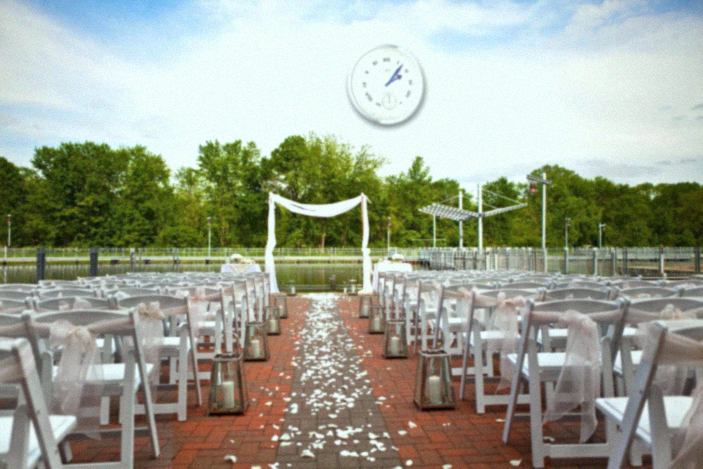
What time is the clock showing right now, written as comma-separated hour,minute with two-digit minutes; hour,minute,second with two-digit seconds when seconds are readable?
2,07
